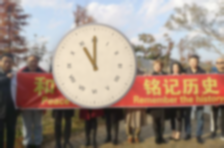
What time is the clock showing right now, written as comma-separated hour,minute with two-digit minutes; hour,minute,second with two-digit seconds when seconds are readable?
11,00
